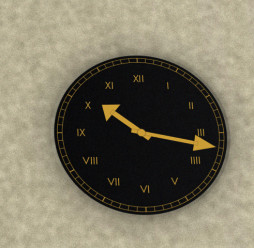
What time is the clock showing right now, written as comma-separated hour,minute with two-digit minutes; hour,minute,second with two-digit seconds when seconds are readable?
10,17
